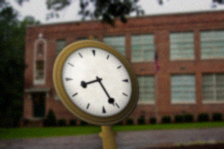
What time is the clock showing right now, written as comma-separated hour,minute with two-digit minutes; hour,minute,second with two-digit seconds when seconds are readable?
8,26
